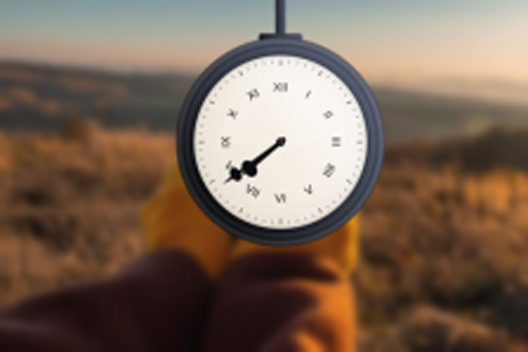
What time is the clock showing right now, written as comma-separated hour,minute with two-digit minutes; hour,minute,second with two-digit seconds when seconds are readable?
7,39
